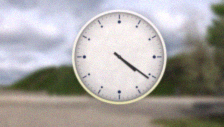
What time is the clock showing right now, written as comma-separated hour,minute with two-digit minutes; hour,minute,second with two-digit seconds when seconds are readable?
4,21
